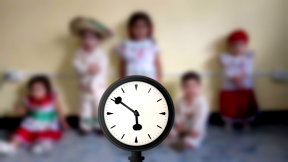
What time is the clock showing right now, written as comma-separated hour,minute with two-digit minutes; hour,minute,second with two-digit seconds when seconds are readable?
5,51
